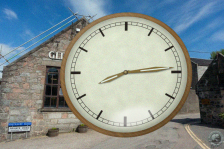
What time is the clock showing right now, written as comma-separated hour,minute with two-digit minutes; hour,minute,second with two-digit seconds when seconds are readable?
8,14
